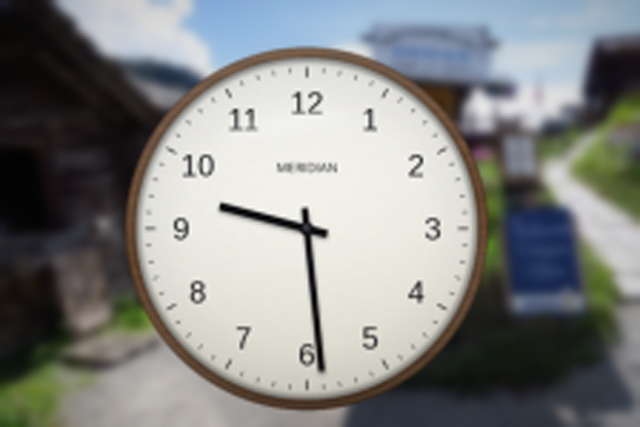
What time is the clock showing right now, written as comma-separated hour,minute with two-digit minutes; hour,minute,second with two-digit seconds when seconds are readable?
9,29
